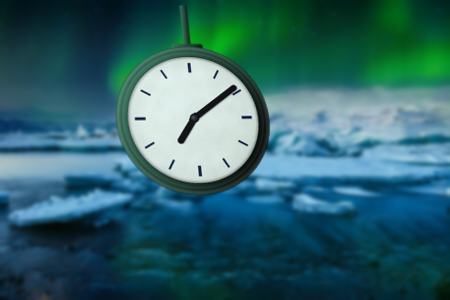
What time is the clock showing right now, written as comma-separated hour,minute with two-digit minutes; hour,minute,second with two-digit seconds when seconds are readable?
7,09
